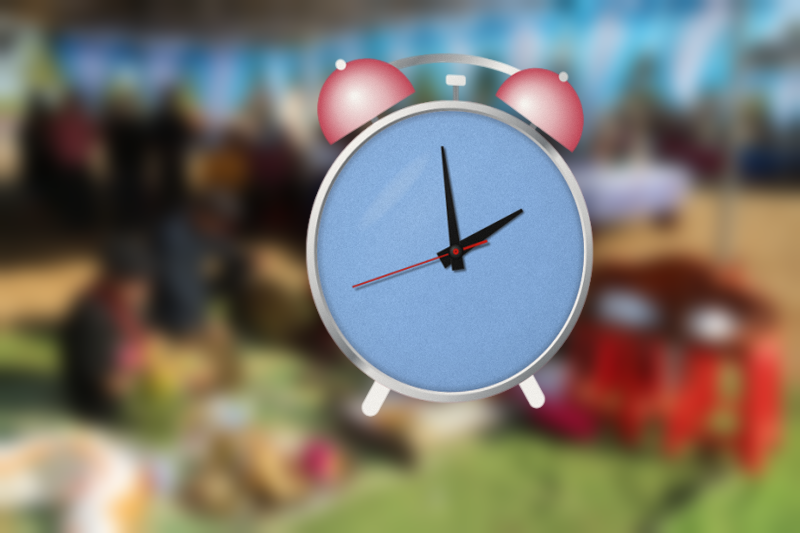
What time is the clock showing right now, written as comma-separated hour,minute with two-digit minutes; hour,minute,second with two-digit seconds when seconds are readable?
1,58,42
